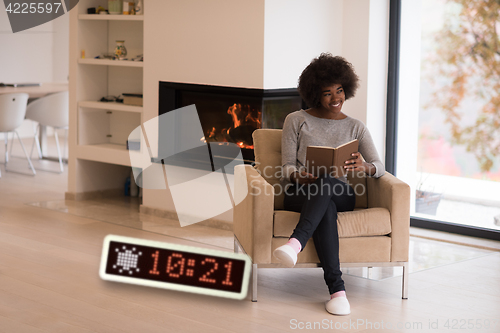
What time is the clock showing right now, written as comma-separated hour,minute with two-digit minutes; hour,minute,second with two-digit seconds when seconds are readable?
10,21
